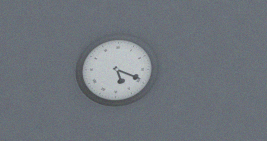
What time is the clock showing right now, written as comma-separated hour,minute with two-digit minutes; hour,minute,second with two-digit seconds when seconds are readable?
5,19
